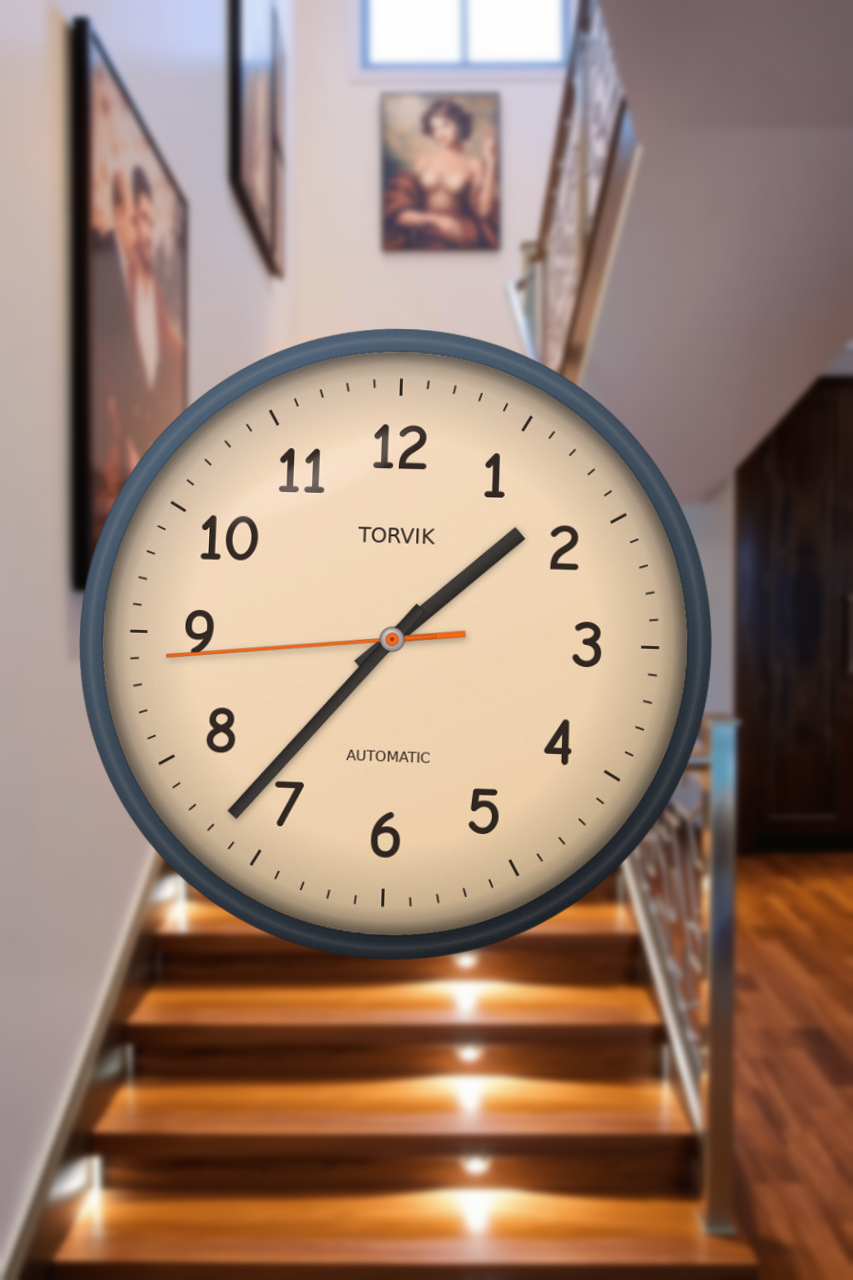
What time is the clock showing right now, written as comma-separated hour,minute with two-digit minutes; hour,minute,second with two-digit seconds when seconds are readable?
1,36,44
